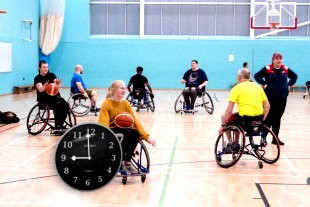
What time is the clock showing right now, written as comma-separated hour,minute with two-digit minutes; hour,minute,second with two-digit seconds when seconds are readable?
8,59
